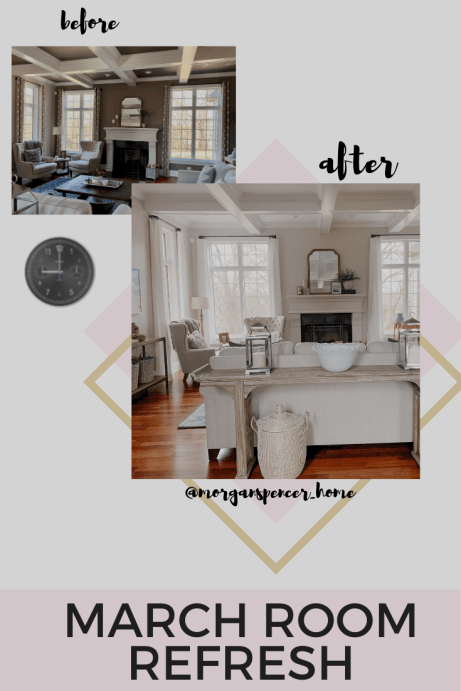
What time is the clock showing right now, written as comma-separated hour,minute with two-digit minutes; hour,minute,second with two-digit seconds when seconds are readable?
9,00
